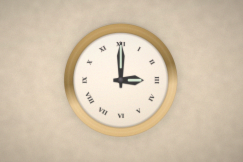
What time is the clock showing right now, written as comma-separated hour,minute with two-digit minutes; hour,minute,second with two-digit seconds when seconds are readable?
3,00
